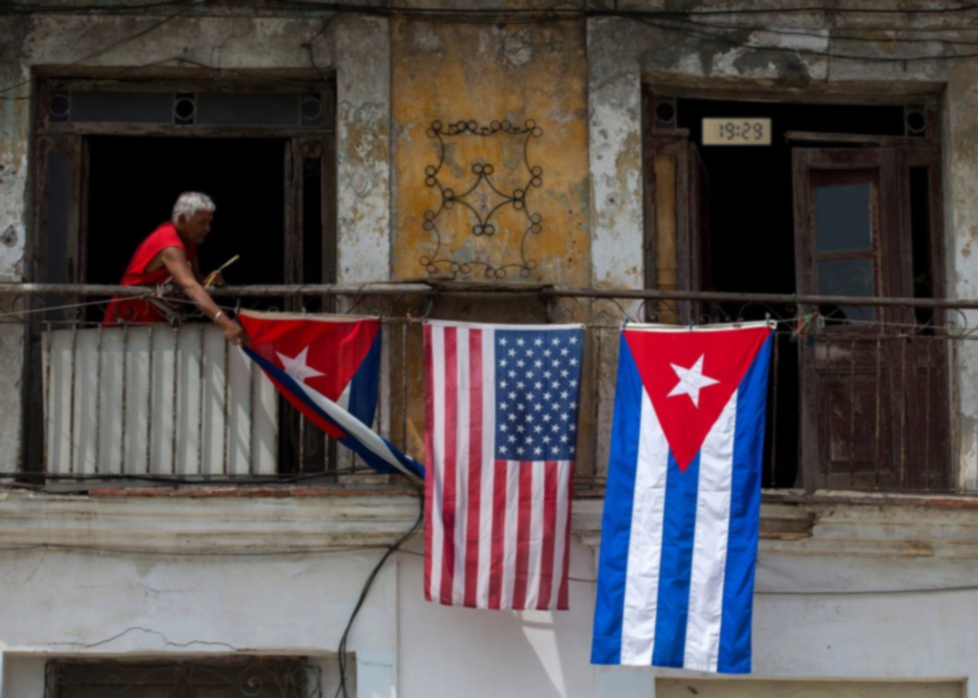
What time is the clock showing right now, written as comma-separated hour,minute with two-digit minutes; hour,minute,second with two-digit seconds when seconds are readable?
19,29
